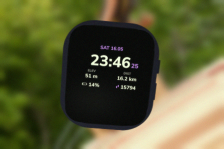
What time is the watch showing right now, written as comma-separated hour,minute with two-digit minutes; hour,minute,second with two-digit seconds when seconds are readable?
23,46
